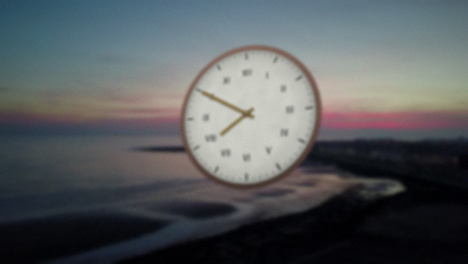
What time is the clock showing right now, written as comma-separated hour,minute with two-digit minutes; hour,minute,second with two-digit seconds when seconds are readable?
7,50
